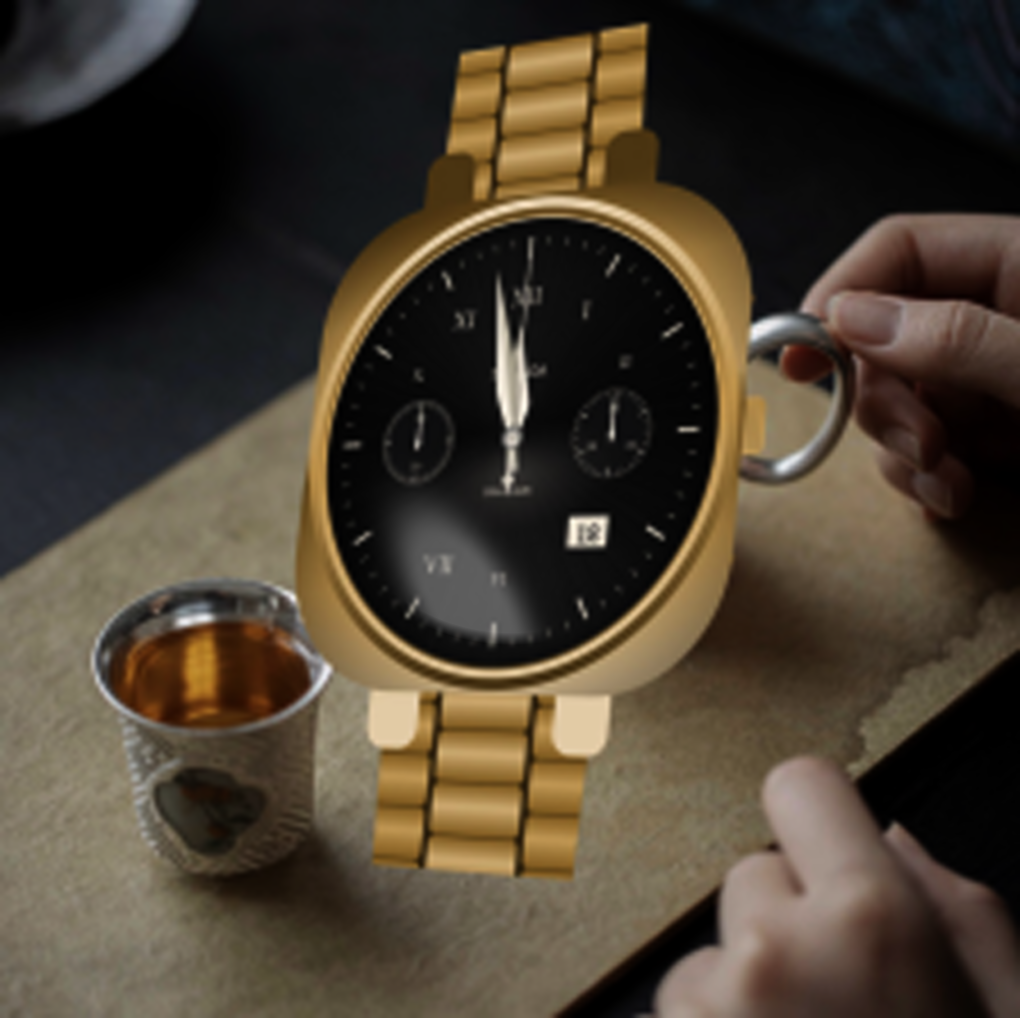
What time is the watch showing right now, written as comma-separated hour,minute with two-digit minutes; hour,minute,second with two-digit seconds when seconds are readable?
11,58
